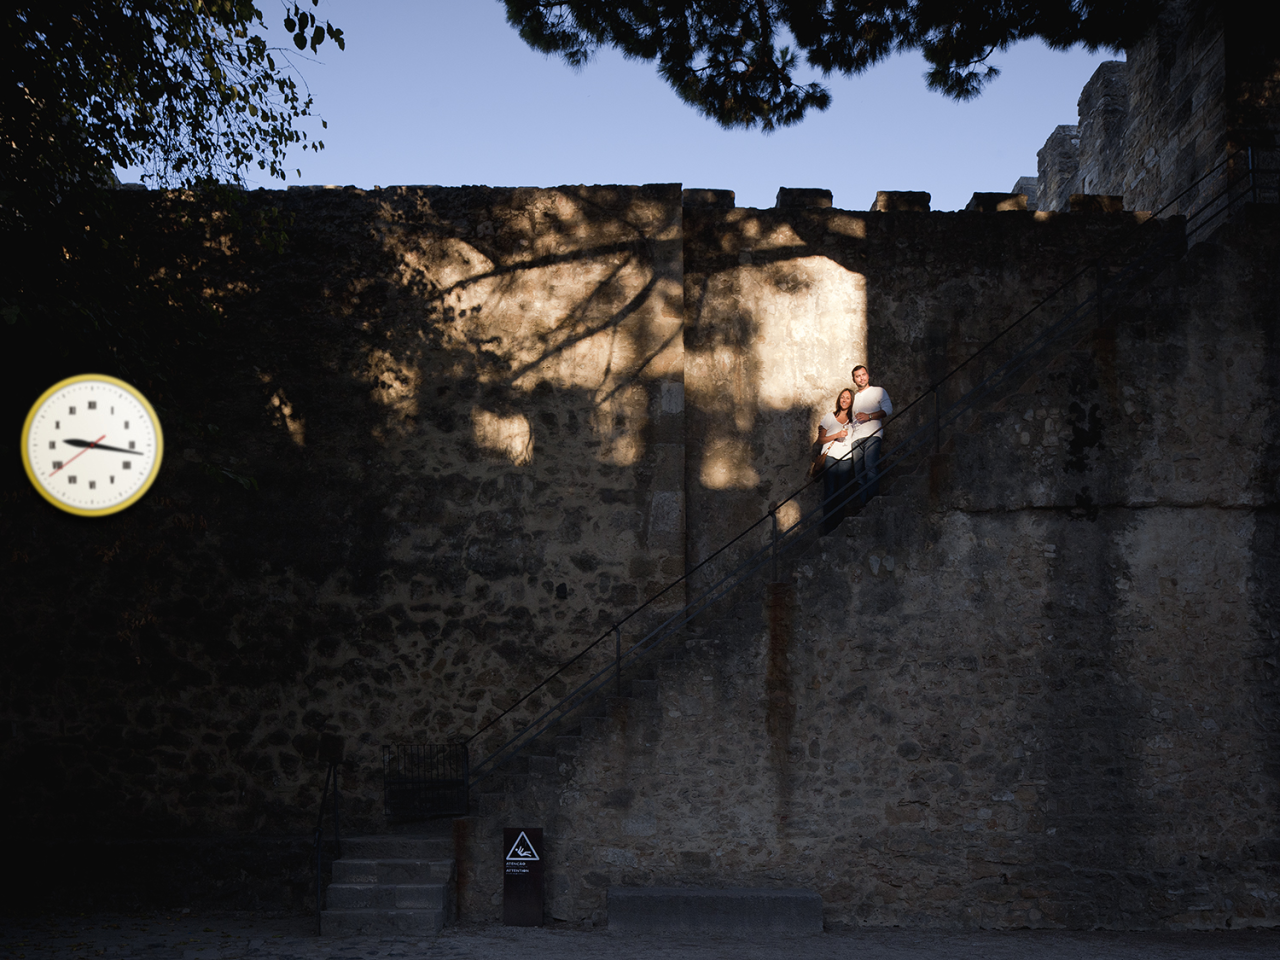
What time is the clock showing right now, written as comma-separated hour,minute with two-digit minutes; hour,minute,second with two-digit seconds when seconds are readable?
9,16,39
